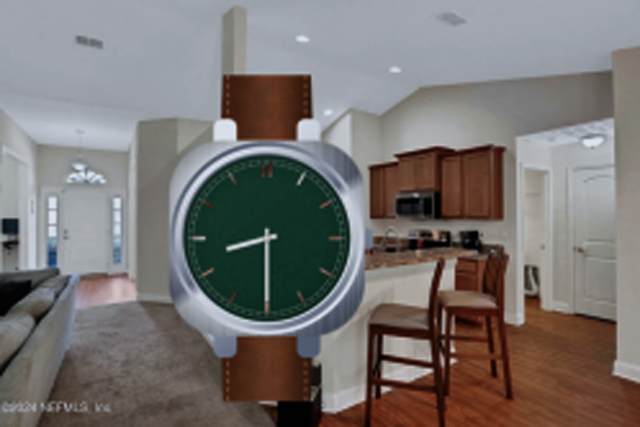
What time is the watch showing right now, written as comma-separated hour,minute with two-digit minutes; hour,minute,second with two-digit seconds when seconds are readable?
8,30
